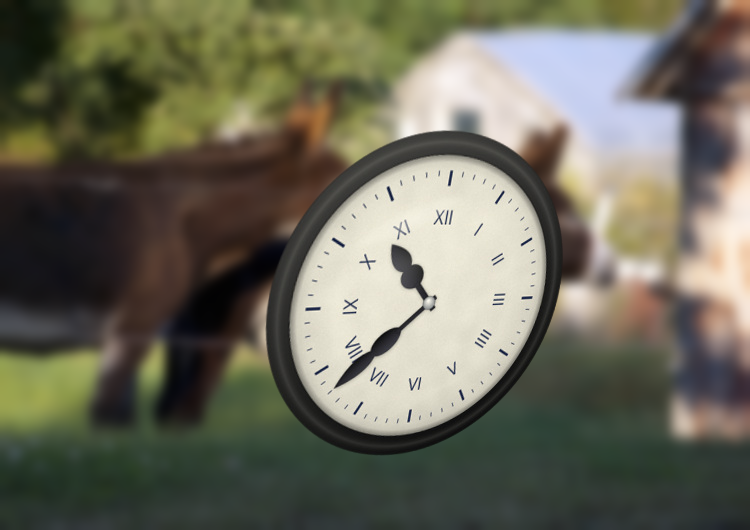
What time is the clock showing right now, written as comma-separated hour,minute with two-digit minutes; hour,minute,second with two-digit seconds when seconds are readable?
10,38
